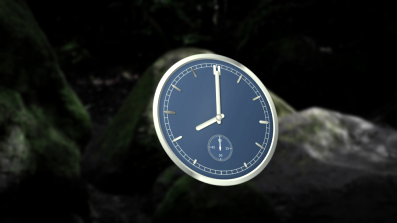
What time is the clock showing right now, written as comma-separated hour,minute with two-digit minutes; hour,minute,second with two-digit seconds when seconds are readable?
8,00
